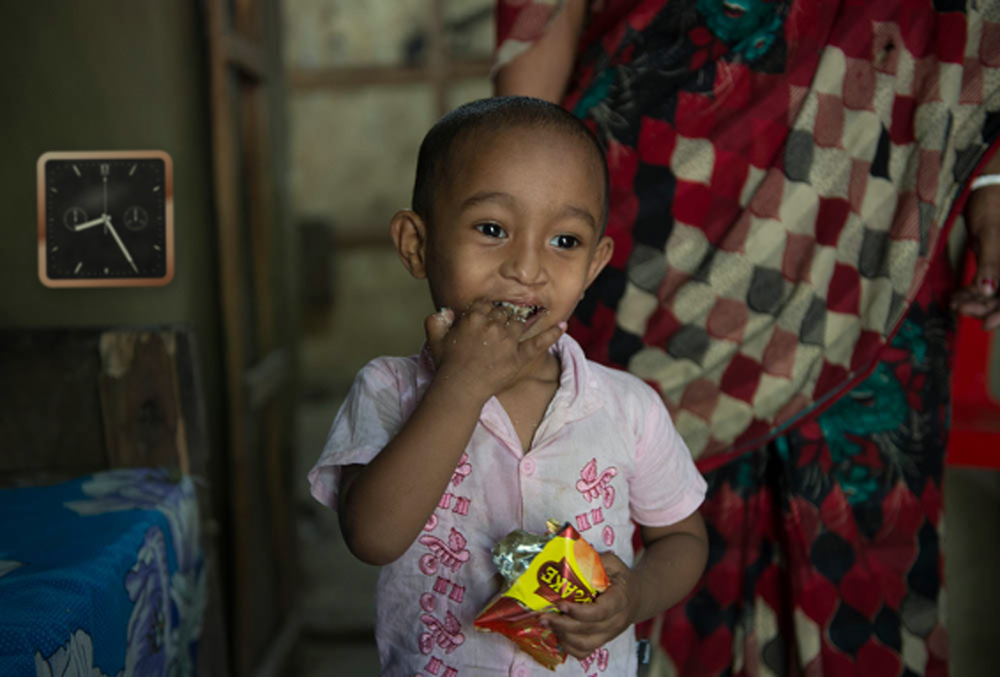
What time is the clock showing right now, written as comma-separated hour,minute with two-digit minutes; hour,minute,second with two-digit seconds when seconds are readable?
8,25
